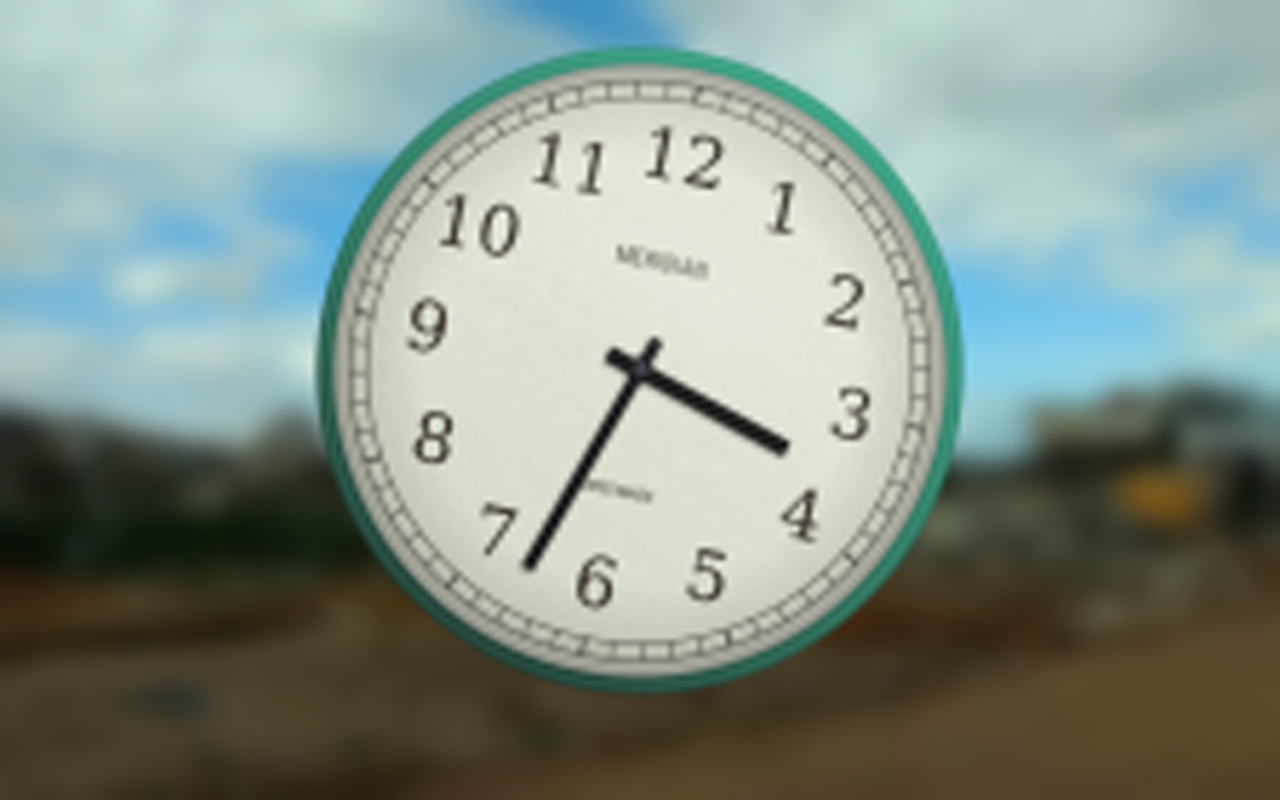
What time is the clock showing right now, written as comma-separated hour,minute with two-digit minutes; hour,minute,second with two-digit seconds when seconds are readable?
3,33
